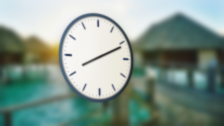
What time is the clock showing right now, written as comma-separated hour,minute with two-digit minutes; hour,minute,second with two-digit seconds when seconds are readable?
8,11
